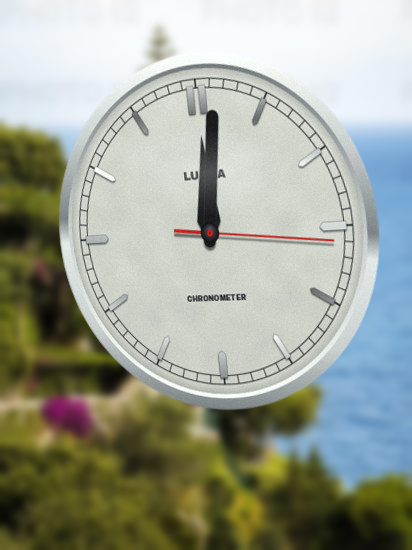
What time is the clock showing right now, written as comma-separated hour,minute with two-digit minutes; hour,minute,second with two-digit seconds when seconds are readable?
12,01,16
